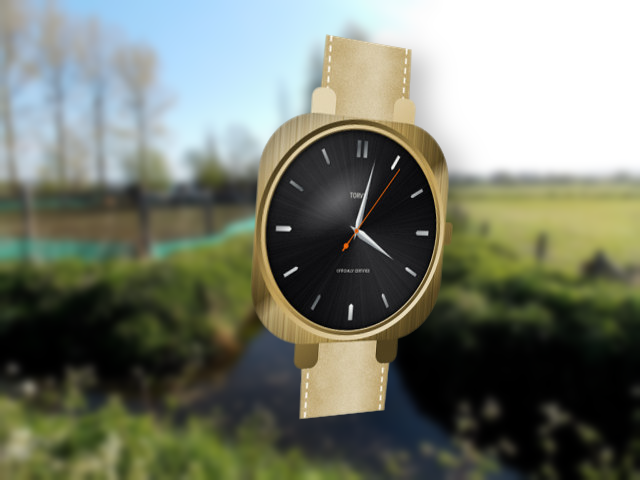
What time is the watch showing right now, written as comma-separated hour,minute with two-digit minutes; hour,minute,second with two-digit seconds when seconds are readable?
4,02,06
